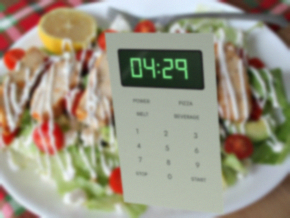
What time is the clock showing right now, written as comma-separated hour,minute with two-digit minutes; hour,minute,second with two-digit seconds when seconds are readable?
4,29
